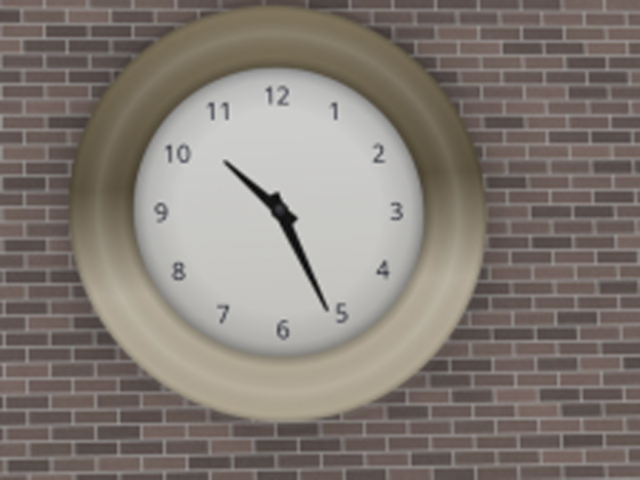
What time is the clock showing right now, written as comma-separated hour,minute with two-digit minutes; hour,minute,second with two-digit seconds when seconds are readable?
10,26
